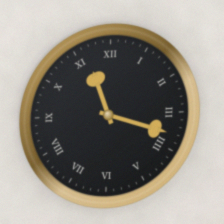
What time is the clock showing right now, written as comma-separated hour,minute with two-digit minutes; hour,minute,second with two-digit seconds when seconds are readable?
11,18
